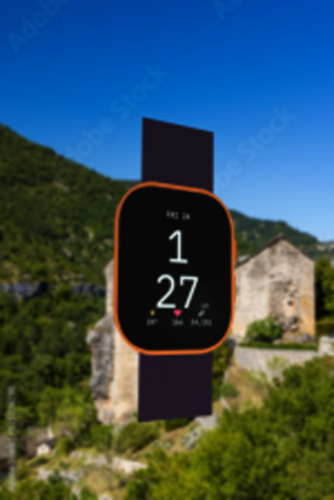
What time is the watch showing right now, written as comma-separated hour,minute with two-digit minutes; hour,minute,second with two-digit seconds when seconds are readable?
1,27
